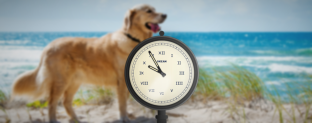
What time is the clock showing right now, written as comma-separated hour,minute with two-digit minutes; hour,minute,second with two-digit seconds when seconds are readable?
9,55
